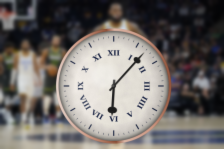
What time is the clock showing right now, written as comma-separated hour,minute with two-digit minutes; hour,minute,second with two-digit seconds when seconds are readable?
6,07
